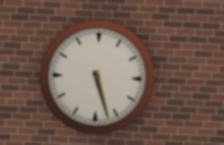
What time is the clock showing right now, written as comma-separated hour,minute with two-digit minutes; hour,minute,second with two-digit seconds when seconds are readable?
5,27
